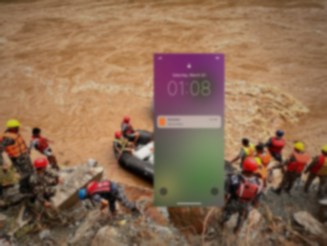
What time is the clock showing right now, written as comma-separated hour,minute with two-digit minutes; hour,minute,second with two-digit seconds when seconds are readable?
1,08
